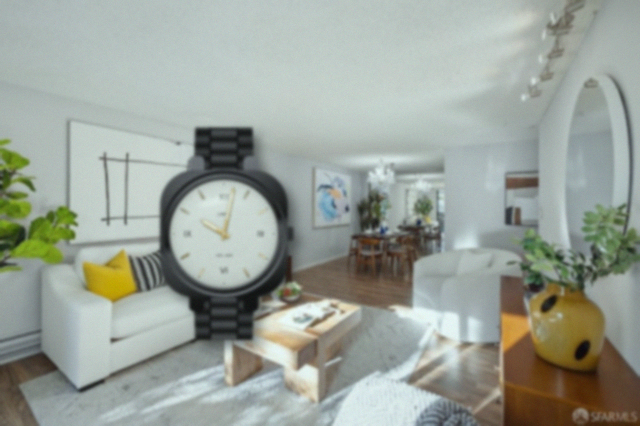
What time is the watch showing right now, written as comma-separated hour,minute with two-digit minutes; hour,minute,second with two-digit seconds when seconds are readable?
10,02
